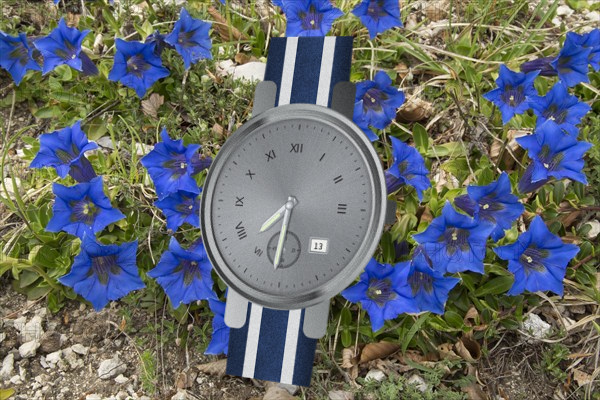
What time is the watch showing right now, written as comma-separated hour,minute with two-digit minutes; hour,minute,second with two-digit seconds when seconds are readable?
7,31
